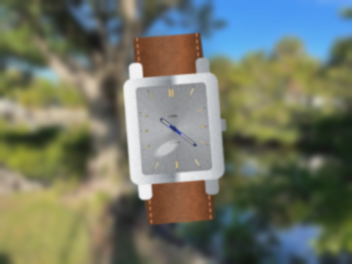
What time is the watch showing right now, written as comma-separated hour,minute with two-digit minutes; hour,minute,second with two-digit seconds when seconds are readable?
10,22
